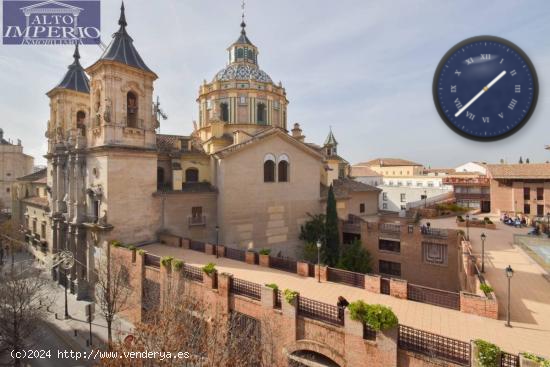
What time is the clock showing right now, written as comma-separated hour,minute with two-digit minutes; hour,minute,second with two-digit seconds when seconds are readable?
1,38
